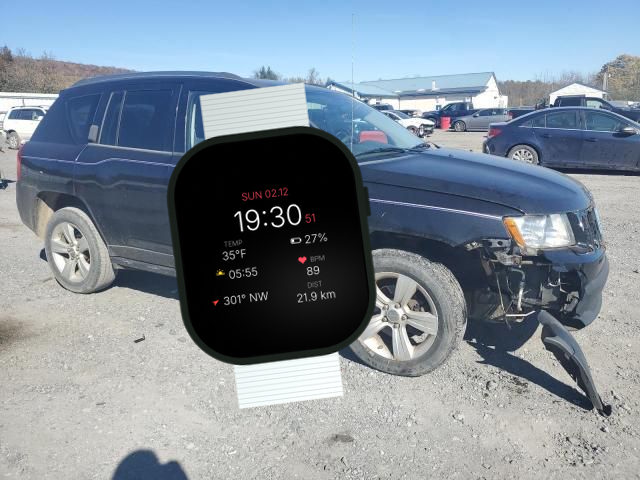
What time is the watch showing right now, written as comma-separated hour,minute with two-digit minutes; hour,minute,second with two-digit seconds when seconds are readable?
19,30,51
